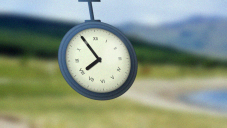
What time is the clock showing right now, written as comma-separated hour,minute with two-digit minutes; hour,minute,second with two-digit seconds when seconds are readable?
7,55
